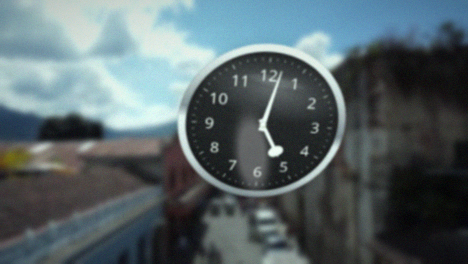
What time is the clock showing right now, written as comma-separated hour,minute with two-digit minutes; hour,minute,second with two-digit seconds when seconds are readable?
5,02
